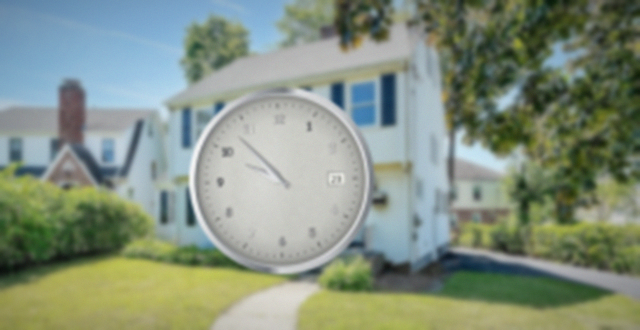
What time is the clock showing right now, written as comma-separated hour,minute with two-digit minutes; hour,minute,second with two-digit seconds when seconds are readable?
9,53
